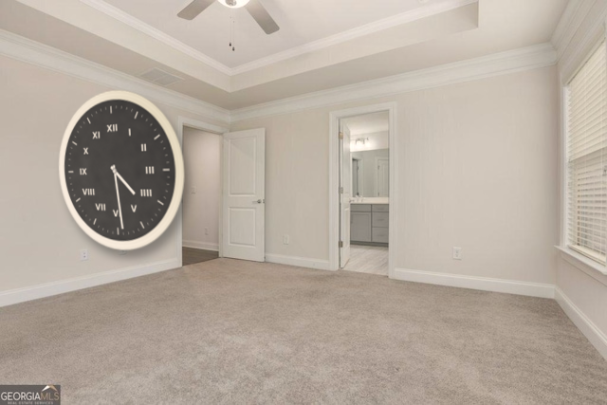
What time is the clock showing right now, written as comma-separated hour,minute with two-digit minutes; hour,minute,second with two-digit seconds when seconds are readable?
4,29
